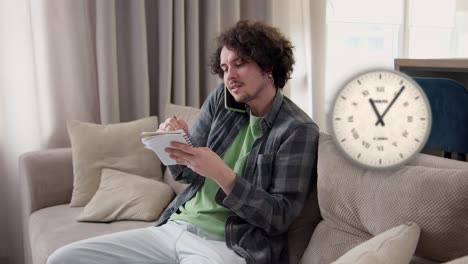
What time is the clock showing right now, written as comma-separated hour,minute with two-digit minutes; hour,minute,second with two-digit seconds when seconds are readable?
11,06
